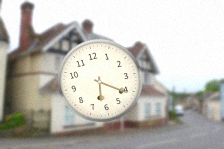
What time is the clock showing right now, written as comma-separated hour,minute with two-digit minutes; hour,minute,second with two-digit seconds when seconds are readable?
6,21
